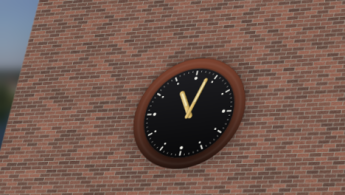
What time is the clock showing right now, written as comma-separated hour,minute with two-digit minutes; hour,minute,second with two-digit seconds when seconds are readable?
11,03
